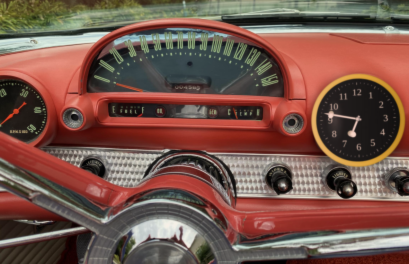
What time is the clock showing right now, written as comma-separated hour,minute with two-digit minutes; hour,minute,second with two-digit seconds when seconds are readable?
6,47
